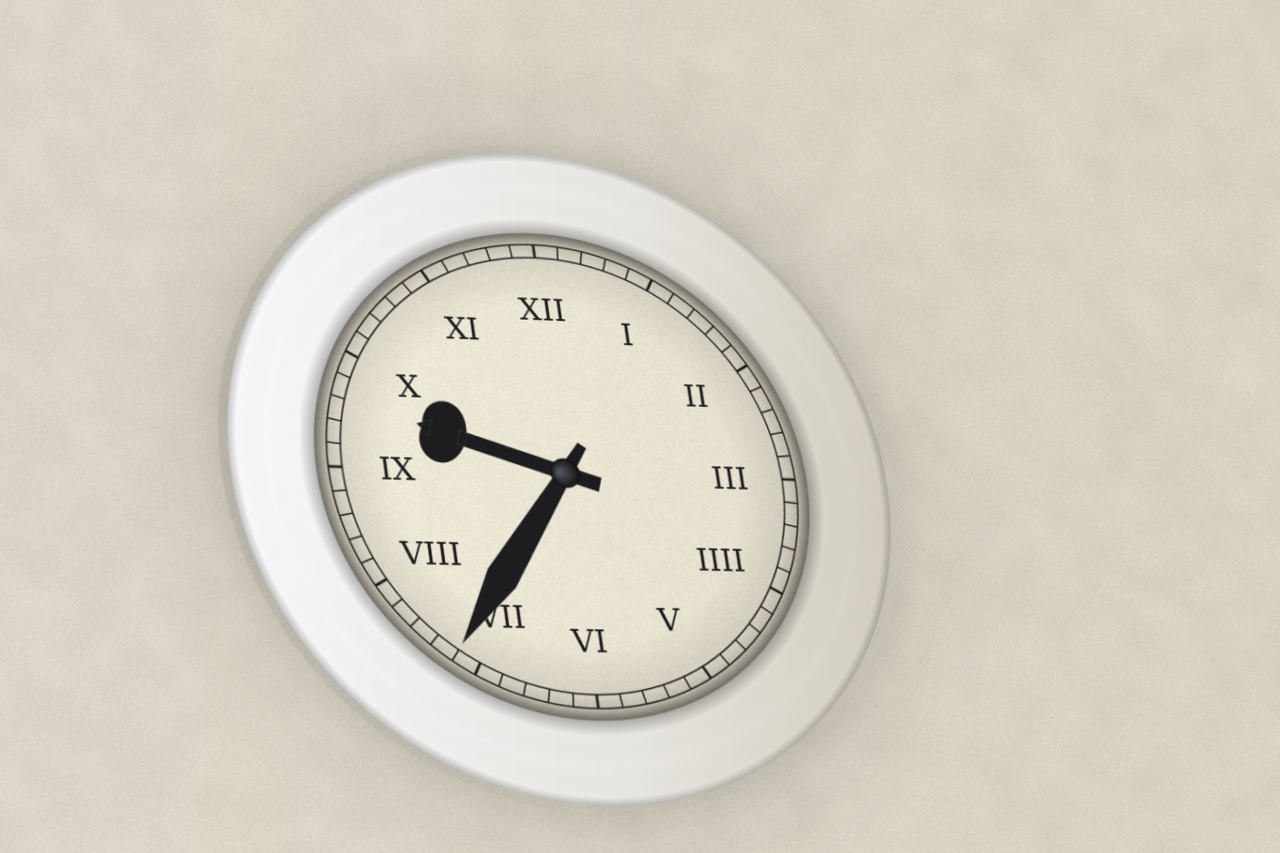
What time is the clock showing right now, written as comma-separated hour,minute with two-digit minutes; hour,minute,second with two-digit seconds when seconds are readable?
9,36
